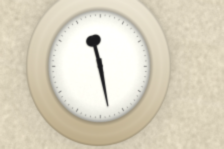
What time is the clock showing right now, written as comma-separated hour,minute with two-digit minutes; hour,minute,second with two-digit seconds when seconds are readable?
11,28
